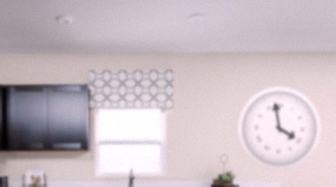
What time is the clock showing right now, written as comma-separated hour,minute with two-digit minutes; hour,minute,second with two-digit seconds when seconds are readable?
3,58
